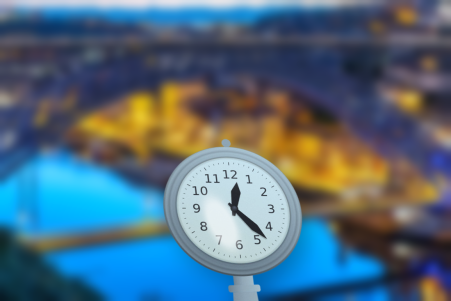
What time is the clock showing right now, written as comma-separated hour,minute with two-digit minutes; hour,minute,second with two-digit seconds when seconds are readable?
12,23
